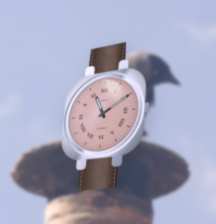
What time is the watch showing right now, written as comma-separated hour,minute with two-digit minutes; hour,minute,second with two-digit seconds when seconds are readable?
11,10
